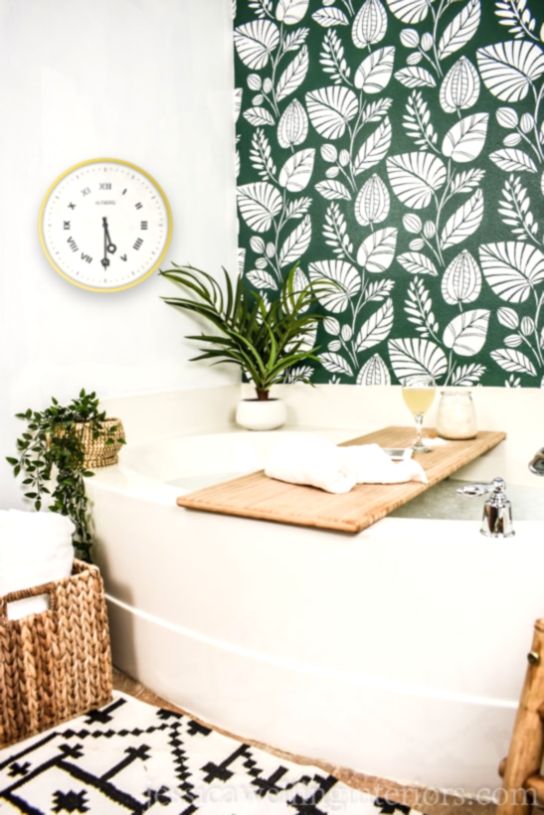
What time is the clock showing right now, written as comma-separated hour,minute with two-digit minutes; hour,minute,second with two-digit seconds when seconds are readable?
5,30
